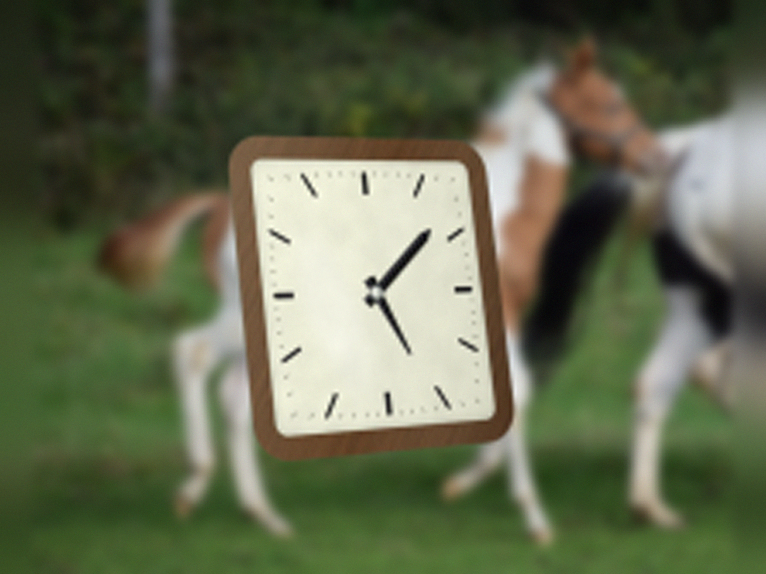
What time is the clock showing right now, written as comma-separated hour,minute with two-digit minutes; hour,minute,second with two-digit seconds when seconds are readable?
5,08
